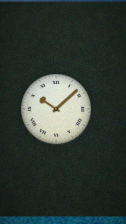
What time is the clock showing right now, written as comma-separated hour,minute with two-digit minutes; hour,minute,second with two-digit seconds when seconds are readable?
10,08
